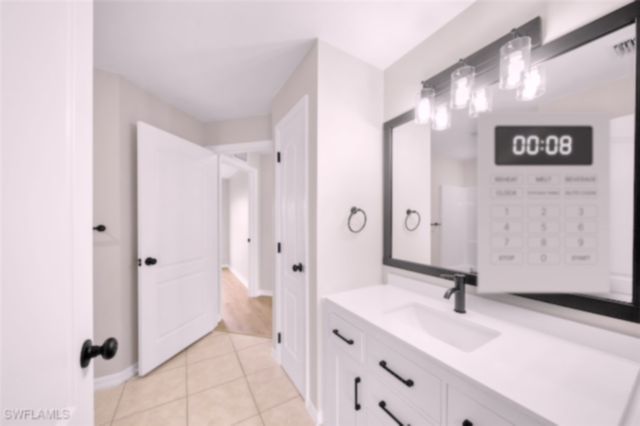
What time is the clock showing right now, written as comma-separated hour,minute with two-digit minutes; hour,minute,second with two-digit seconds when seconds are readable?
0,08
